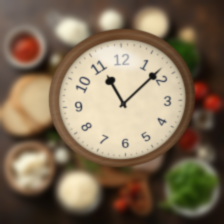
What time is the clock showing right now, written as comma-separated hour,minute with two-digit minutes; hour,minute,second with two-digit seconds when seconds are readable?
11,08
